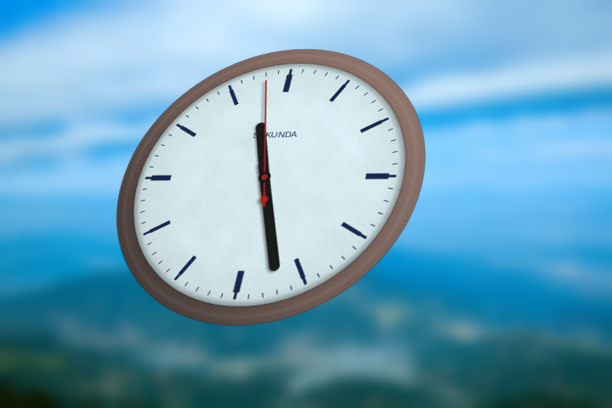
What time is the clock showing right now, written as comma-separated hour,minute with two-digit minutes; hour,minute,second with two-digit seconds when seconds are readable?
11,26,58
